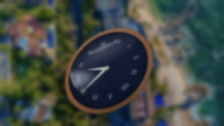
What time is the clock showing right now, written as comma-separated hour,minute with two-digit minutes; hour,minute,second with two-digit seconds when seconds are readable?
8,35
